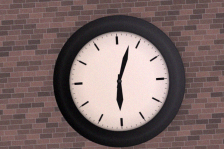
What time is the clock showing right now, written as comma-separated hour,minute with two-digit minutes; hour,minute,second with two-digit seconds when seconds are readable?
6,03
